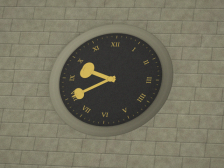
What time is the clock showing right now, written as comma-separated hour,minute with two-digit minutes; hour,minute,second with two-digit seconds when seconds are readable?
9,40
